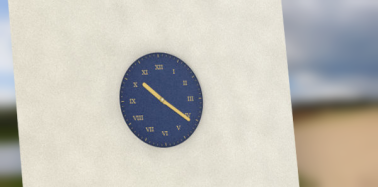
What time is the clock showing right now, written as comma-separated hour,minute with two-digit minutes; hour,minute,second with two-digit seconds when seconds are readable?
10,21
